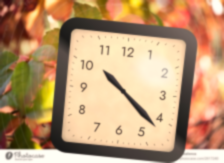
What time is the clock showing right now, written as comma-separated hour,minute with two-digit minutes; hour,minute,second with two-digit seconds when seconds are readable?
10,22
